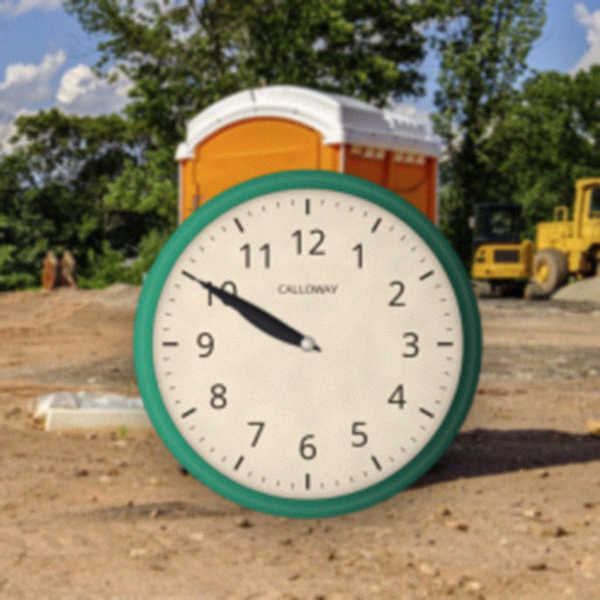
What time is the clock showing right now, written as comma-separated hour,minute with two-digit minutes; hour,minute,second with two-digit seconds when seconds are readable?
9,50
